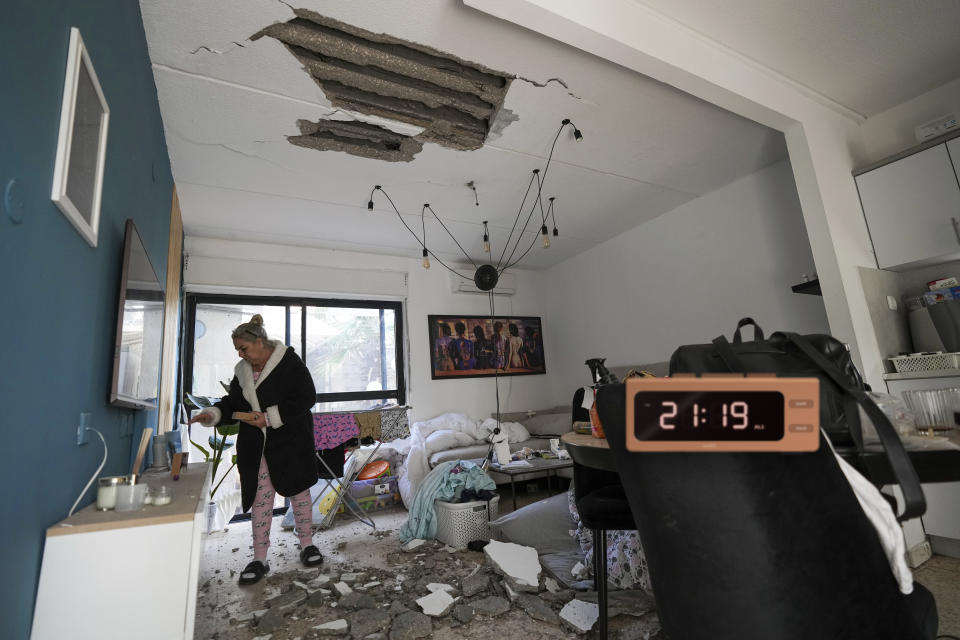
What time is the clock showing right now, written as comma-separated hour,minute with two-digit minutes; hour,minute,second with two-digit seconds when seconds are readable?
21,19
